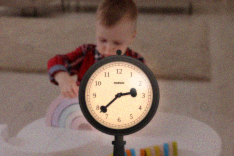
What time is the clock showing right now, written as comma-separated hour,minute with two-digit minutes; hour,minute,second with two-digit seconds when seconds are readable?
2,38
